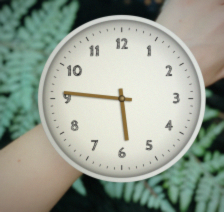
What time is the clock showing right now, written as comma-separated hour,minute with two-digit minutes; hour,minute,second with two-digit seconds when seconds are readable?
5,46
